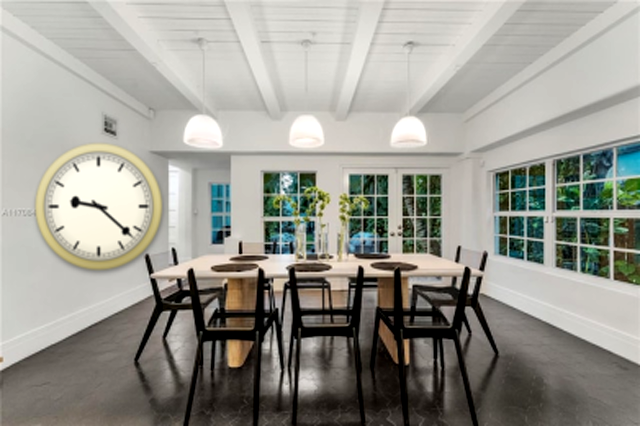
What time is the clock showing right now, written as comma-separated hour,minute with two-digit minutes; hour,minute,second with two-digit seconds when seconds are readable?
9,22
